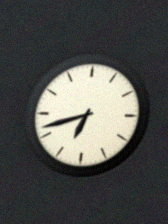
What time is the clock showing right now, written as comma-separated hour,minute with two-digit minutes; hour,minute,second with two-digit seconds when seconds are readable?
6,42
